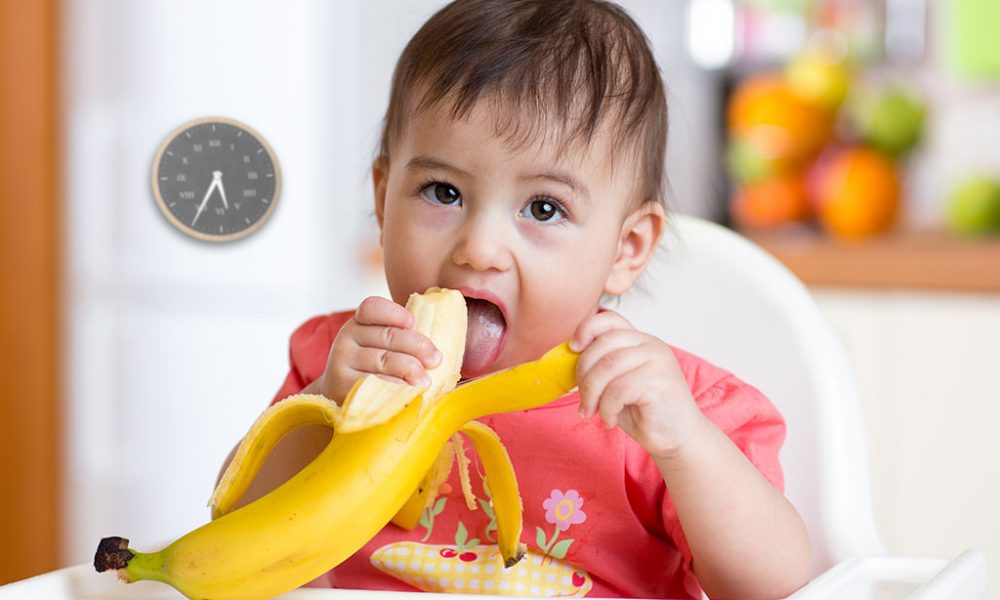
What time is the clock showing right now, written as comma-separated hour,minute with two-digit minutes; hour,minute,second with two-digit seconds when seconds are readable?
5,35
